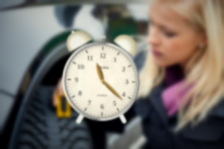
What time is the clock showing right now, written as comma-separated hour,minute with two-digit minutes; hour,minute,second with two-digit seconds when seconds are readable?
11,22
